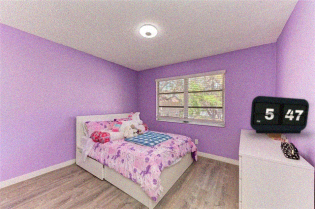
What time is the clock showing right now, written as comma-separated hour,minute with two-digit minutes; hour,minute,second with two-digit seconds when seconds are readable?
5,47
